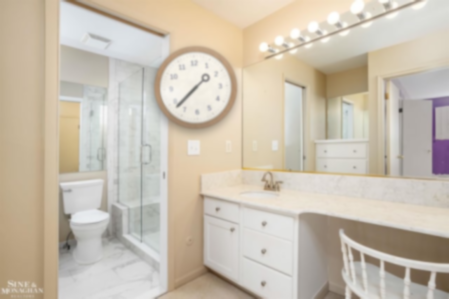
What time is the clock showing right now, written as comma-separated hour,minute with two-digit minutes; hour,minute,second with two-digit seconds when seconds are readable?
1,38
